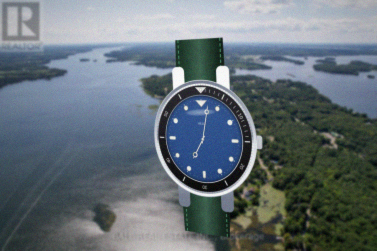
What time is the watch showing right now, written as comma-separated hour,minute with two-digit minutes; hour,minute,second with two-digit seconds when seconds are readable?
7,02
